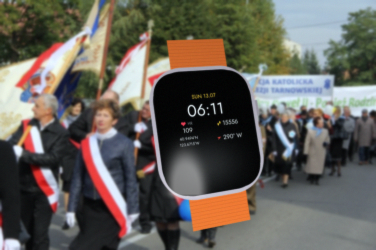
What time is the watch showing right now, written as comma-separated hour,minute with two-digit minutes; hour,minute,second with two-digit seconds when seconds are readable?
6,11
